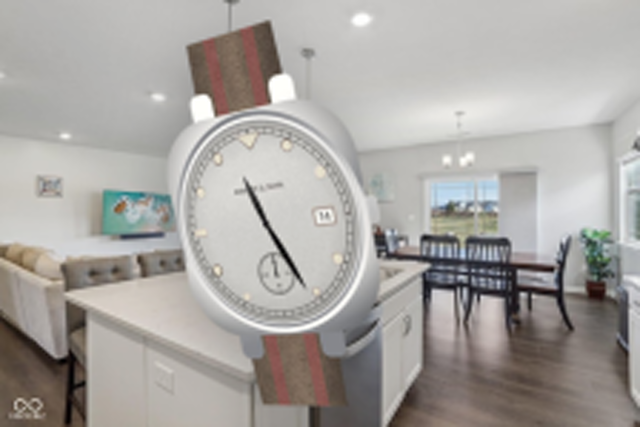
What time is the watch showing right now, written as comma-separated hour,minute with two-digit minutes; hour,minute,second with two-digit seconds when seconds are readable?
11,26
